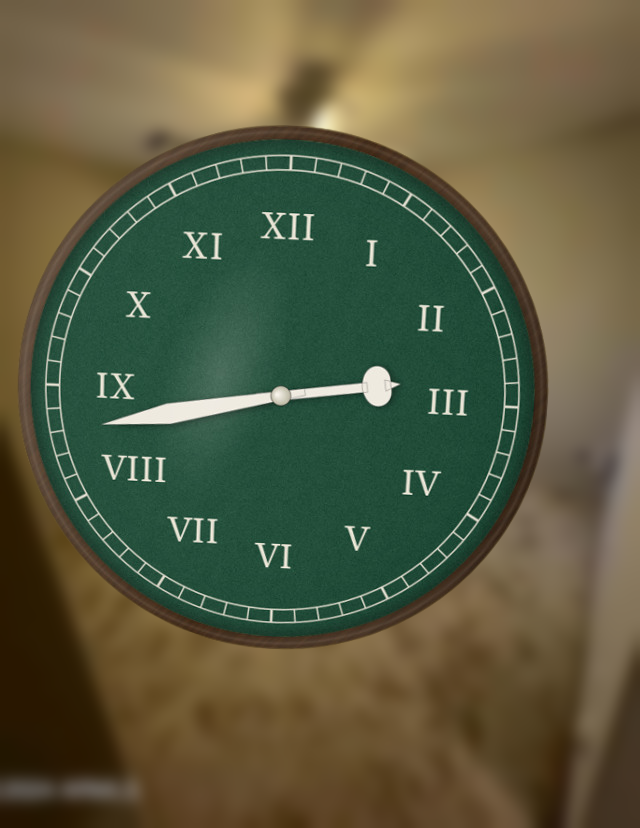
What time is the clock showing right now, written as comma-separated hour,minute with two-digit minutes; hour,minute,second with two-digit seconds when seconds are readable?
2,43
